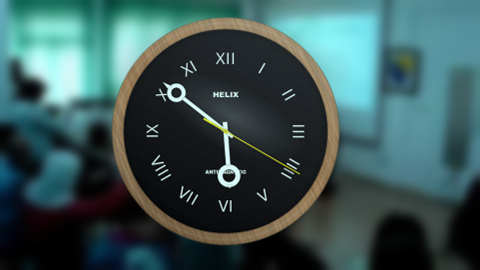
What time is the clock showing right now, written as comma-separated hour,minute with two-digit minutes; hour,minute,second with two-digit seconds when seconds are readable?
5,51,20
